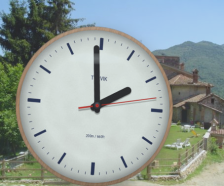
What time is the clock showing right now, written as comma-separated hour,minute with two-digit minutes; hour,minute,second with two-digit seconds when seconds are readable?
1,59,13
